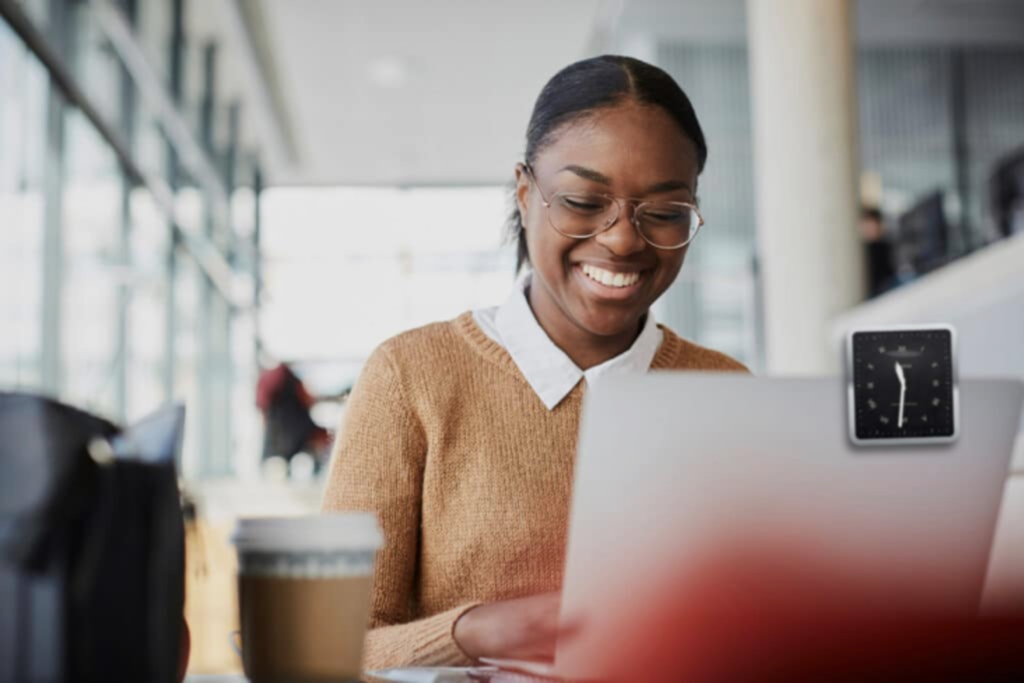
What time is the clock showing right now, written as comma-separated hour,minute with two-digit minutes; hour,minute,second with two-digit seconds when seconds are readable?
11,31
